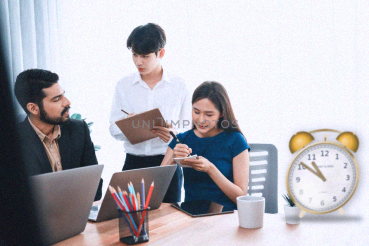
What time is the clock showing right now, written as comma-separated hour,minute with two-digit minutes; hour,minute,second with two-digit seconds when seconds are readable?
10,51
